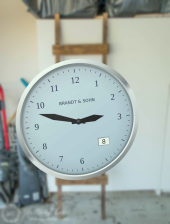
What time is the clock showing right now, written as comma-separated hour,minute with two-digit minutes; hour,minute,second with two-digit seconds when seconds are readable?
2,48
